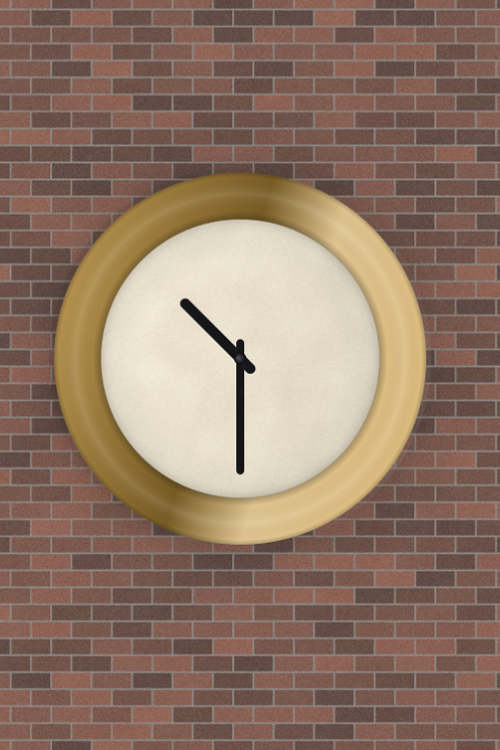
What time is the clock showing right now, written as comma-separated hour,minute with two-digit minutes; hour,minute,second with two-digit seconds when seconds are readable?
10,30
